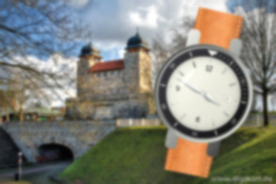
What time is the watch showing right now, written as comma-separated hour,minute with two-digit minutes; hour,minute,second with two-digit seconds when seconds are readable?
3,48
